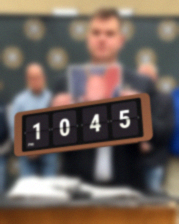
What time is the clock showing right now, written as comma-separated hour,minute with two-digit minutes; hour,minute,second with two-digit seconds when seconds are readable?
10,45
